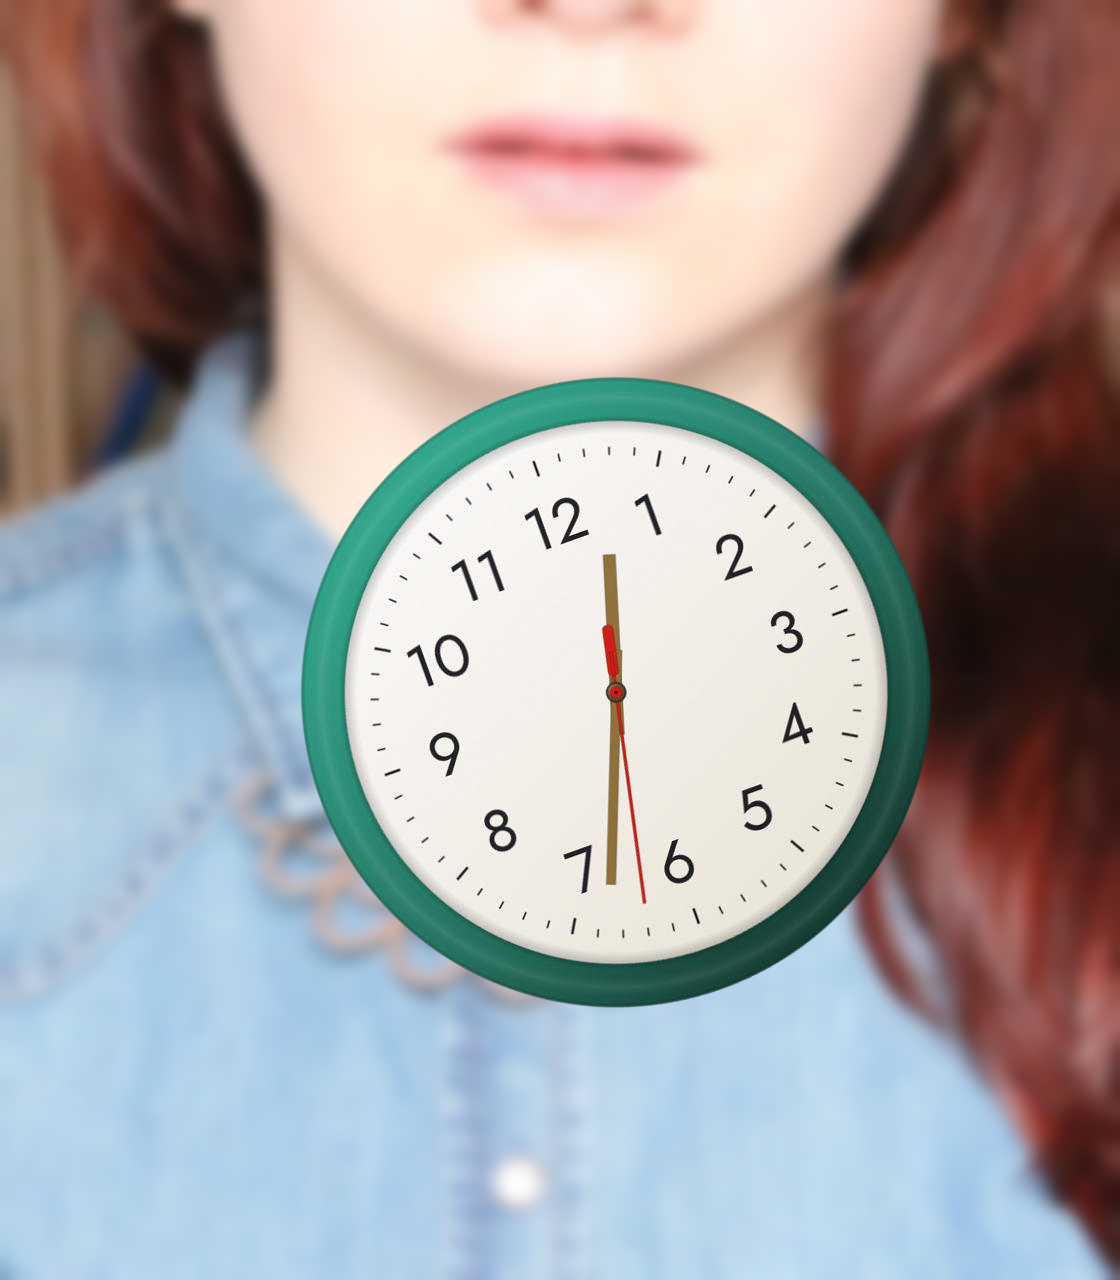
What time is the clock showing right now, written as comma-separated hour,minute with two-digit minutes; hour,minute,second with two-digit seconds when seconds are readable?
12,33,32
